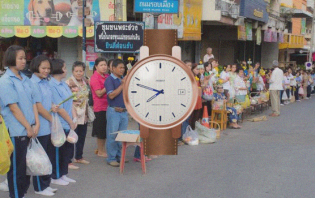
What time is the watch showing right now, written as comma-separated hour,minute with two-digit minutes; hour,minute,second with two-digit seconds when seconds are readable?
7,48
